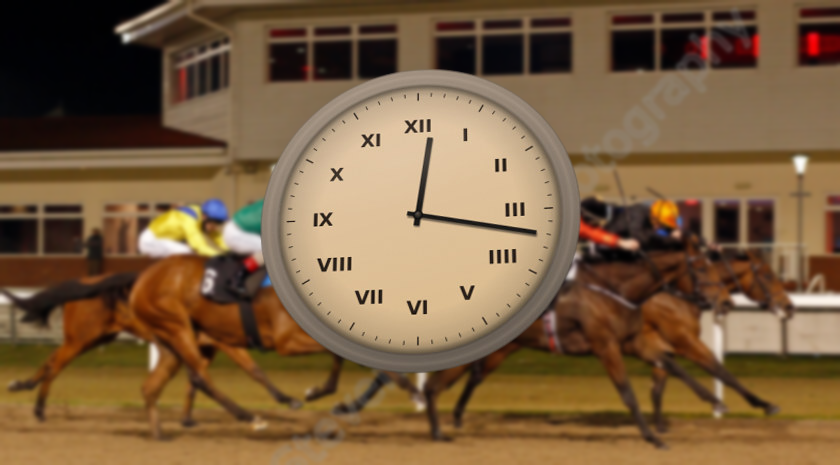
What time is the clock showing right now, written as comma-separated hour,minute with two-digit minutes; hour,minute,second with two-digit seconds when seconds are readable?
12,17
